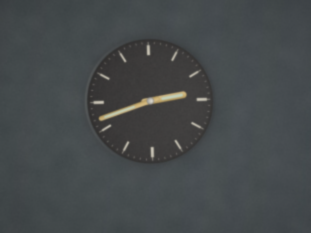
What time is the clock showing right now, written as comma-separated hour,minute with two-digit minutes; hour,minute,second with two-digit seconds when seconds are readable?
2,42
